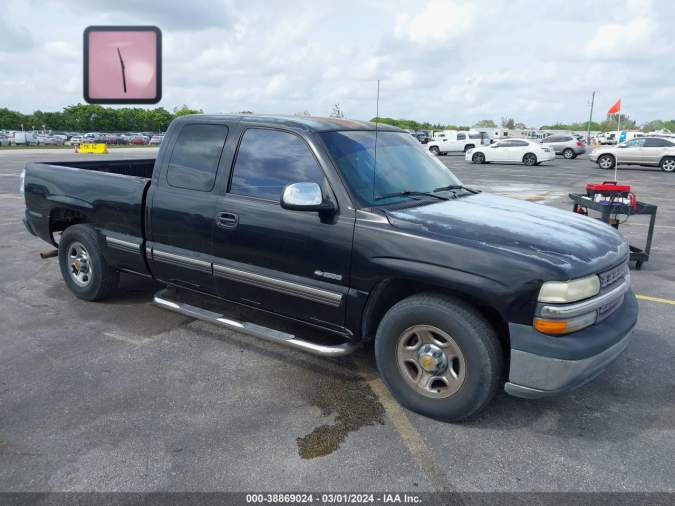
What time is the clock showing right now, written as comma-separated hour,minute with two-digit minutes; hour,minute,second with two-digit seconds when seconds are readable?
11,29
